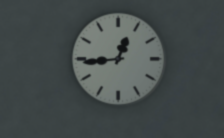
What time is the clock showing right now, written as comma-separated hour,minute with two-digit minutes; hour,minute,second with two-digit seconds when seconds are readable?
12,44
